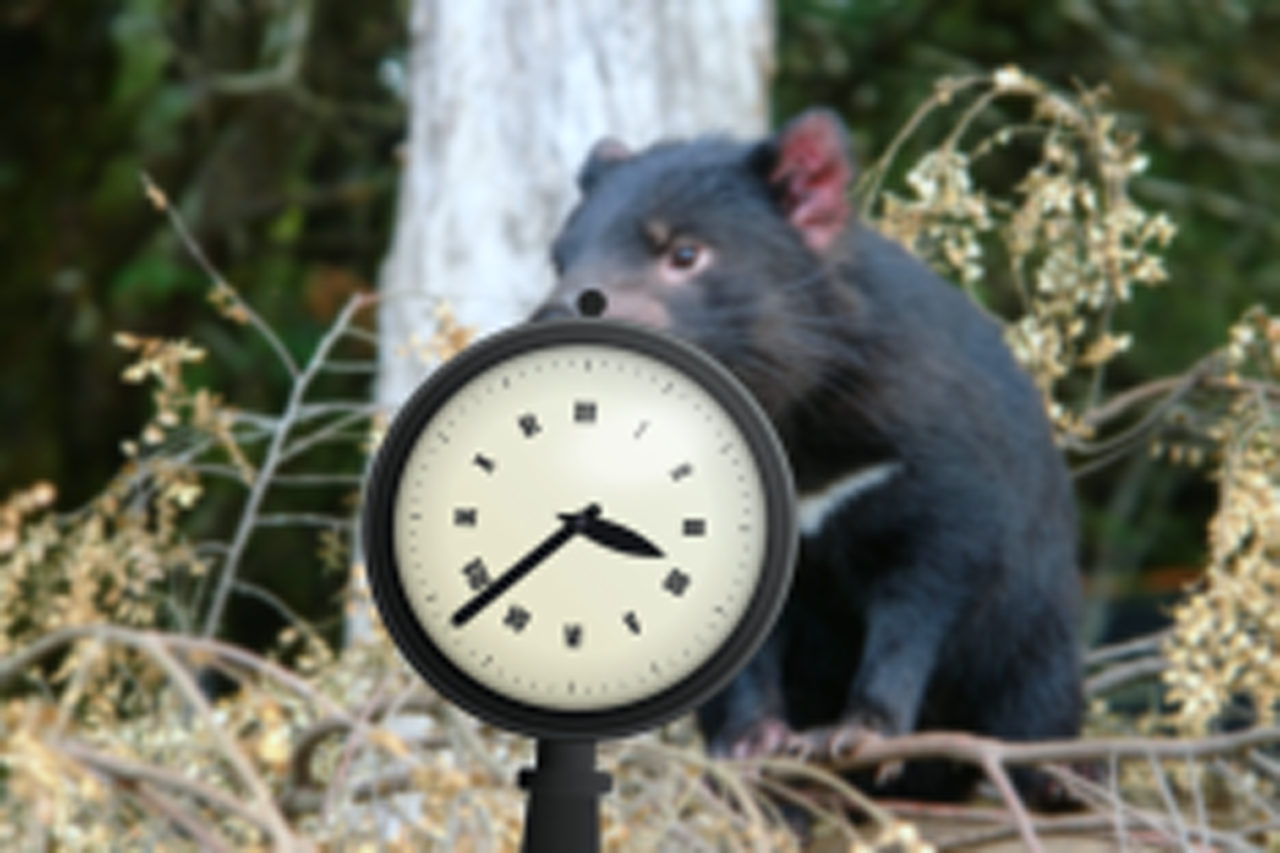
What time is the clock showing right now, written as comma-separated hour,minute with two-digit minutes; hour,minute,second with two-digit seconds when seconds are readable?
3,38
